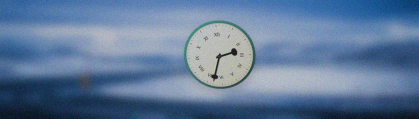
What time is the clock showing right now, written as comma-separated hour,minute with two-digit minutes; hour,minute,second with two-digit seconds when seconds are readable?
2,33
